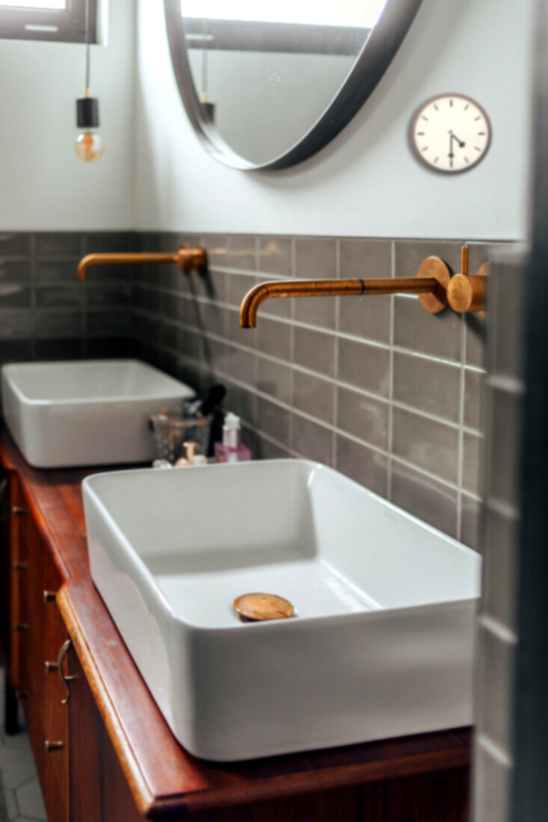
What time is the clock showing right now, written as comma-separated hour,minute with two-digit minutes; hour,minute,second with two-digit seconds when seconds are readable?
4,30
